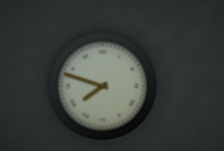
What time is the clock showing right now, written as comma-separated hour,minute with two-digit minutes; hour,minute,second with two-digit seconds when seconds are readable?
7,48
